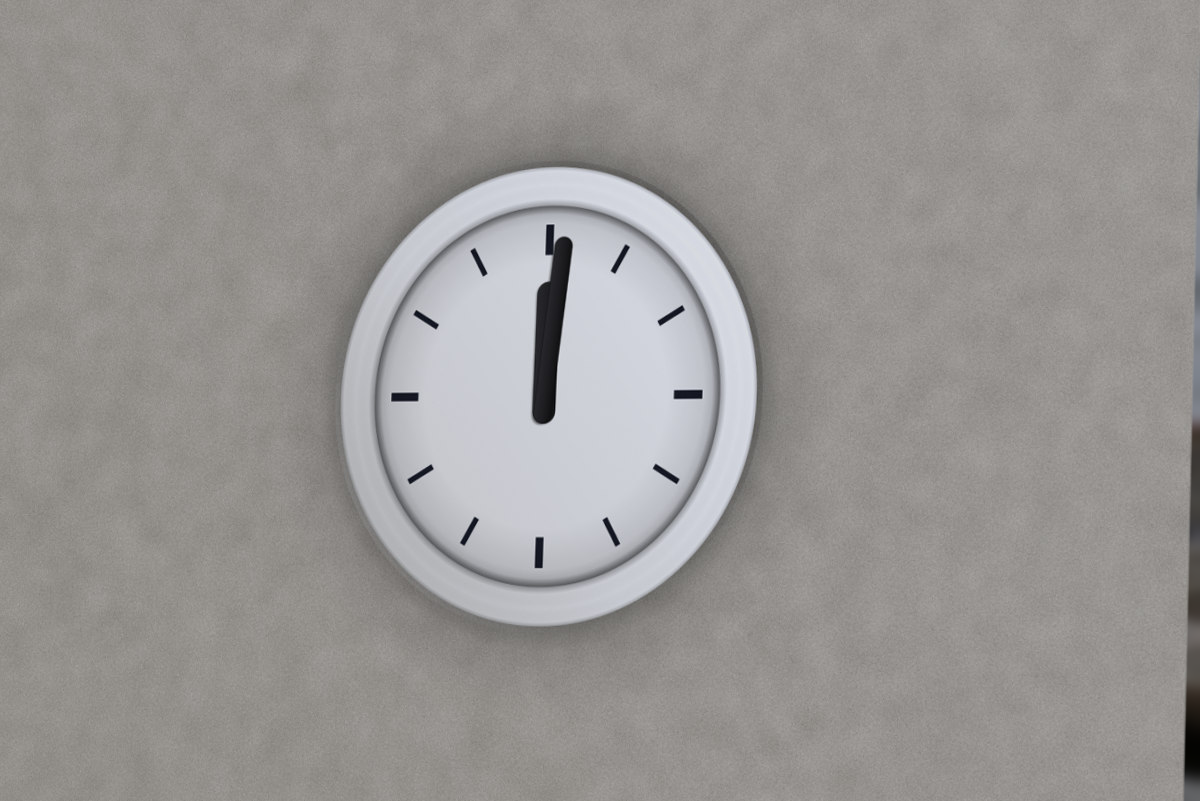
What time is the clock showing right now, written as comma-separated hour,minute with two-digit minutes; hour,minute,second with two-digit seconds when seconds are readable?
12,01
